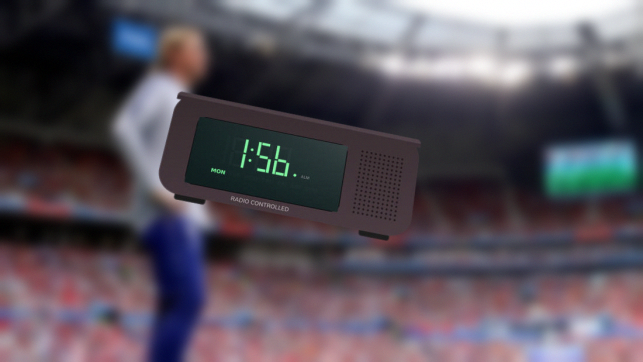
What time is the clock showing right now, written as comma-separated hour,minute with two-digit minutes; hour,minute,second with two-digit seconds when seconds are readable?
1,56
